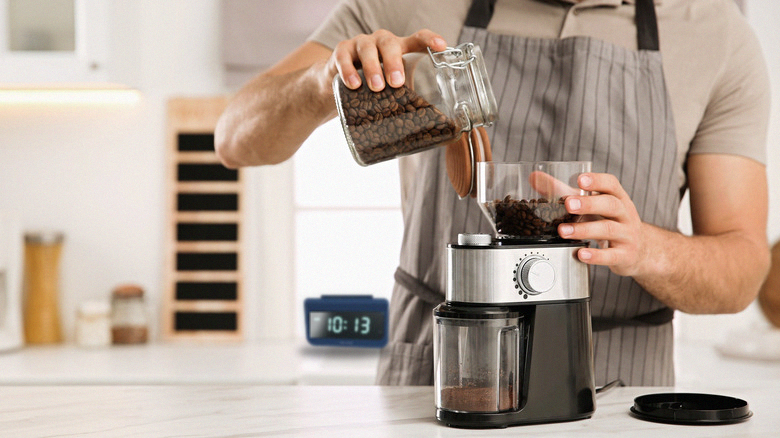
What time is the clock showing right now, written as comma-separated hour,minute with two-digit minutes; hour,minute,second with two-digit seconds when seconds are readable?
10,13
